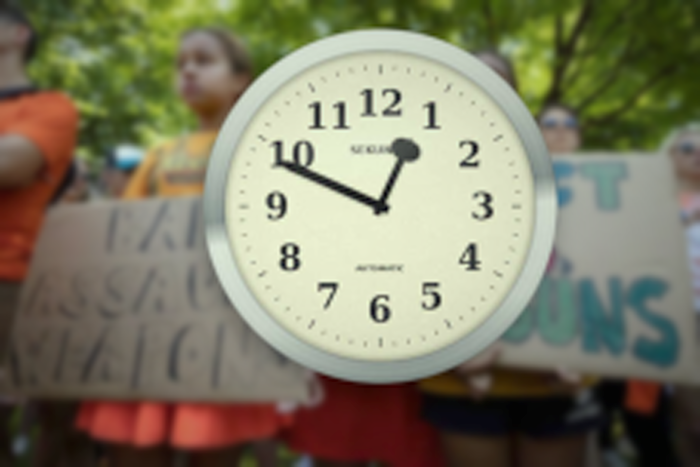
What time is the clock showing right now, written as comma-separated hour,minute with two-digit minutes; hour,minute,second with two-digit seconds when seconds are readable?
12,49
